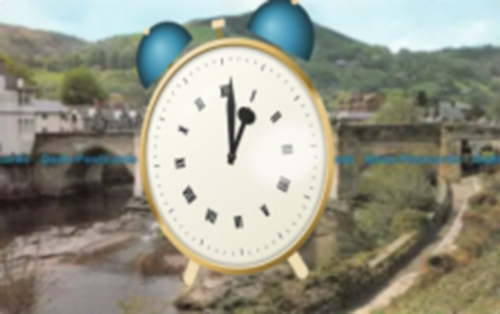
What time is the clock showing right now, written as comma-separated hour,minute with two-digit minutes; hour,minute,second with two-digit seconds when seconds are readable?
1,01
